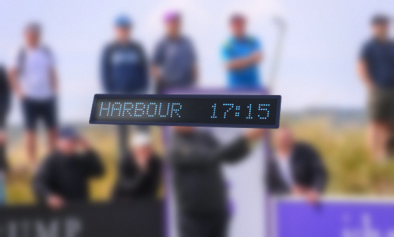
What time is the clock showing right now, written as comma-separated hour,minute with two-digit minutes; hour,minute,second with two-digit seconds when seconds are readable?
17,15
